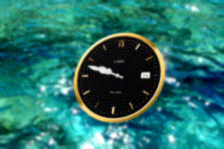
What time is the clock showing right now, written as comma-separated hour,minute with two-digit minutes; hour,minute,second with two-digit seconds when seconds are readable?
9,48
